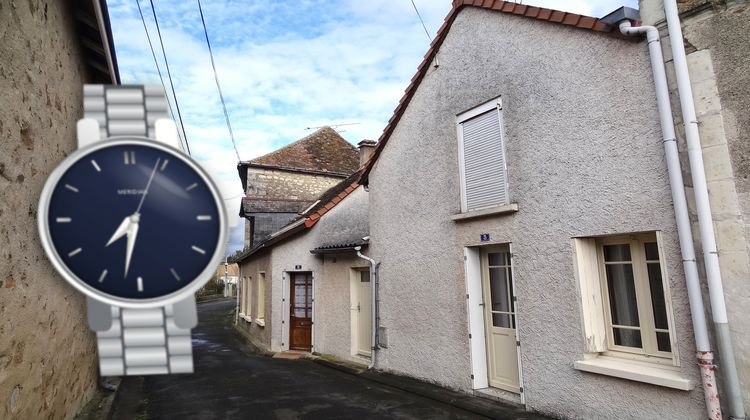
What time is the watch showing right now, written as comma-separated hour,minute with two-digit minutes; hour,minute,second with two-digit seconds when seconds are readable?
7,32,04
